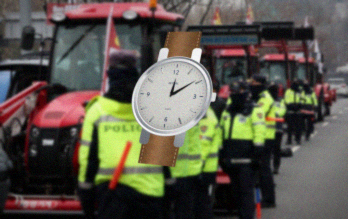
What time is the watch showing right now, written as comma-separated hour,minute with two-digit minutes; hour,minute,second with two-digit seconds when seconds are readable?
12,09
